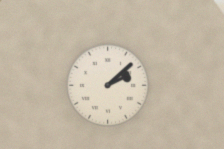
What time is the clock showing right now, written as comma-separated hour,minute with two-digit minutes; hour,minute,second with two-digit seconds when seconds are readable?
2,08
